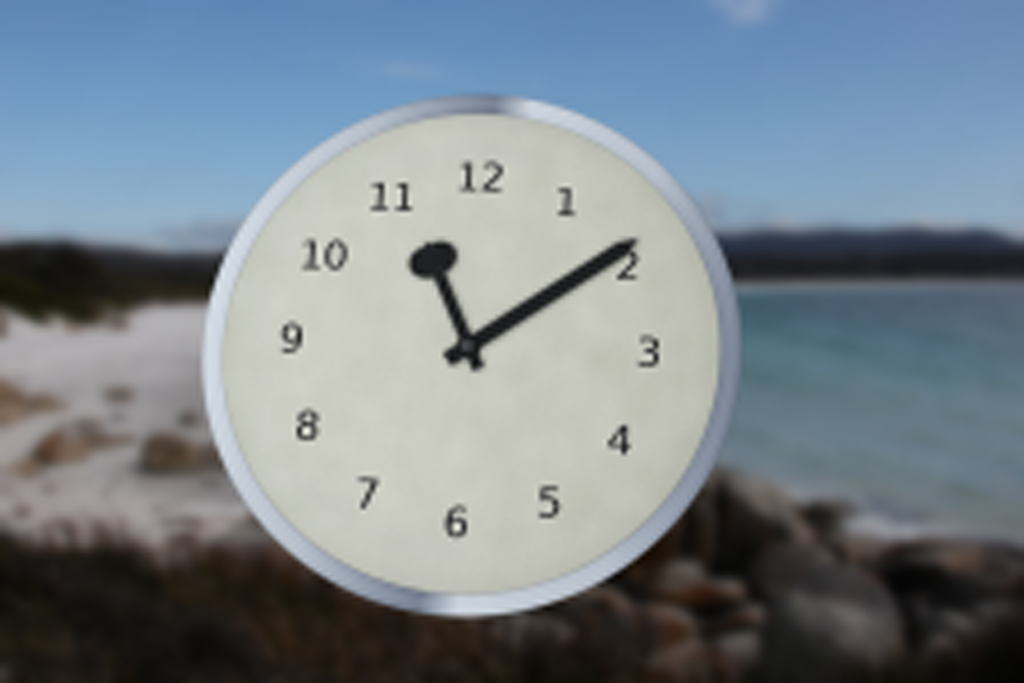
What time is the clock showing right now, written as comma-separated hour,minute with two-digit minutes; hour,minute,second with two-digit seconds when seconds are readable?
11,09
